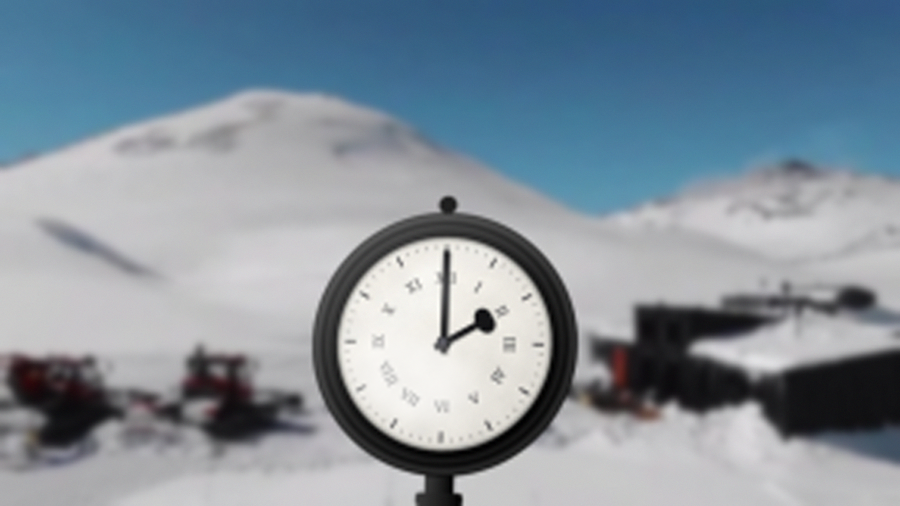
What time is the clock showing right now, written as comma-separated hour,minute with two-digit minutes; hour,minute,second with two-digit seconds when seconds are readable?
2,00
